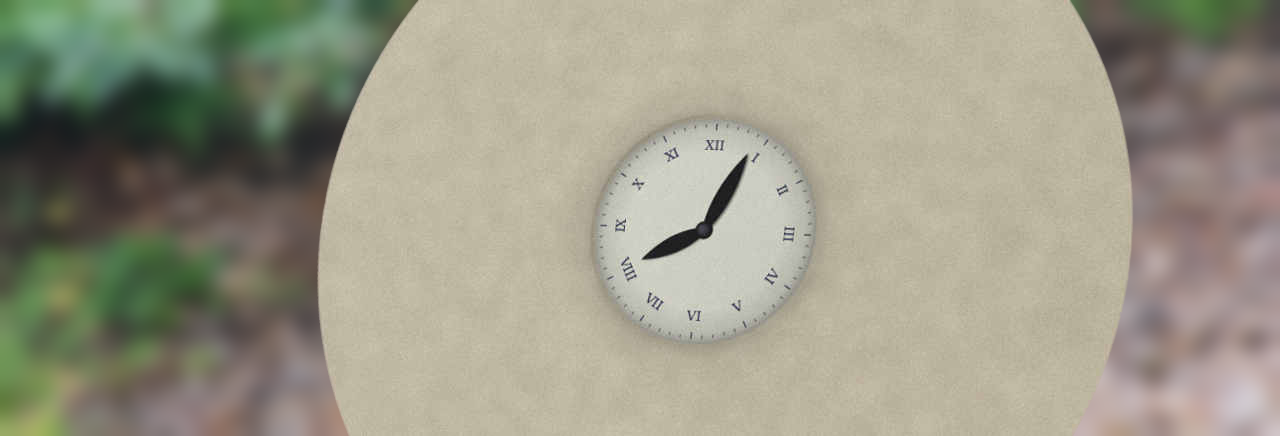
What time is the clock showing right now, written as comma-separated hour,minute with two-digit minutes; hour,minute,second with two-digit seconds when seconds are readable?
8,04
